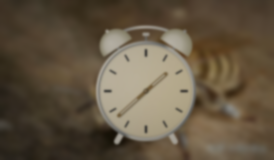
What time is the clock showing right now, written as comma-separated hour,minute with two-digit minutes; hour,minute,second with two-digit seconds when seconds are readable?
1,38
